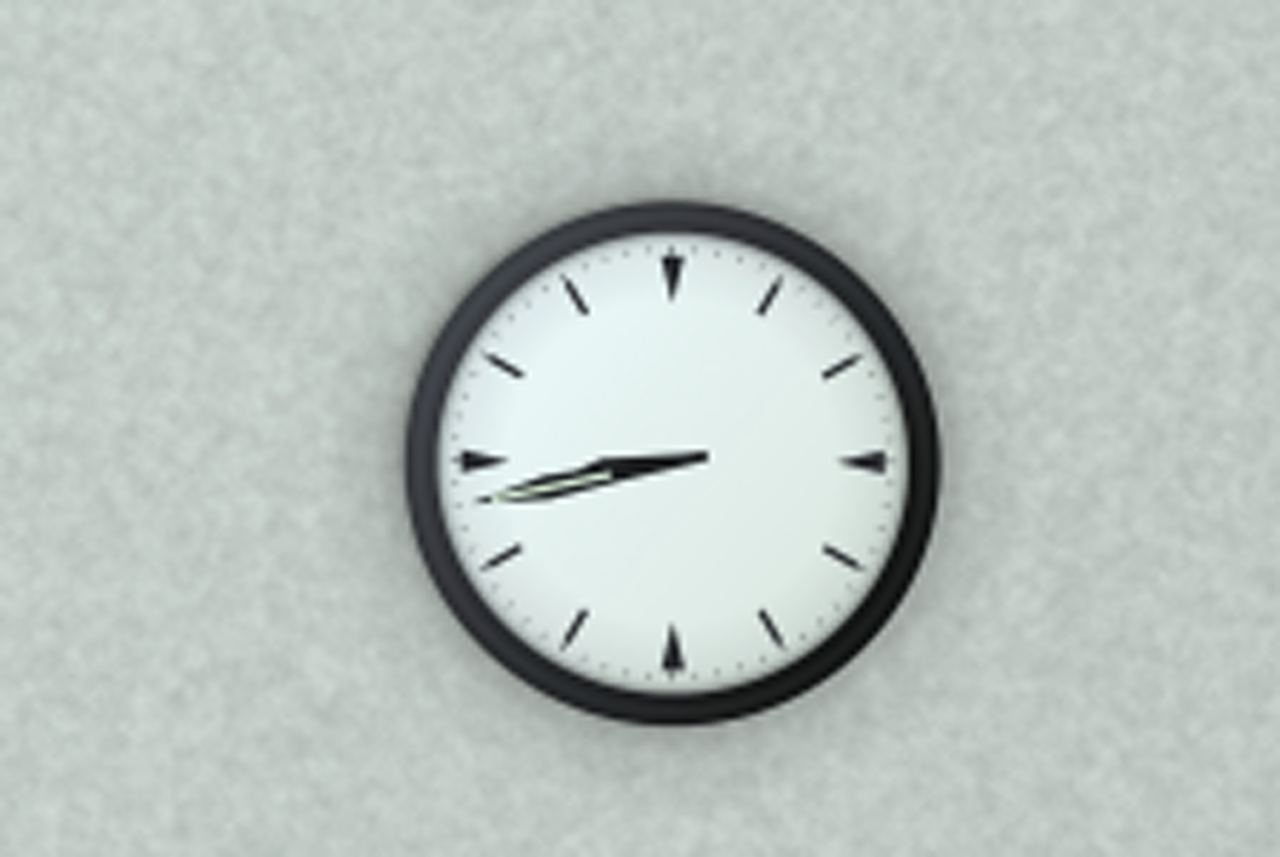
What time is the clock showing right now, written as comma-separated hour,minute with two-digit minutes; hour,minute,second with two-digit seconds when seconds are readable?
8,43
